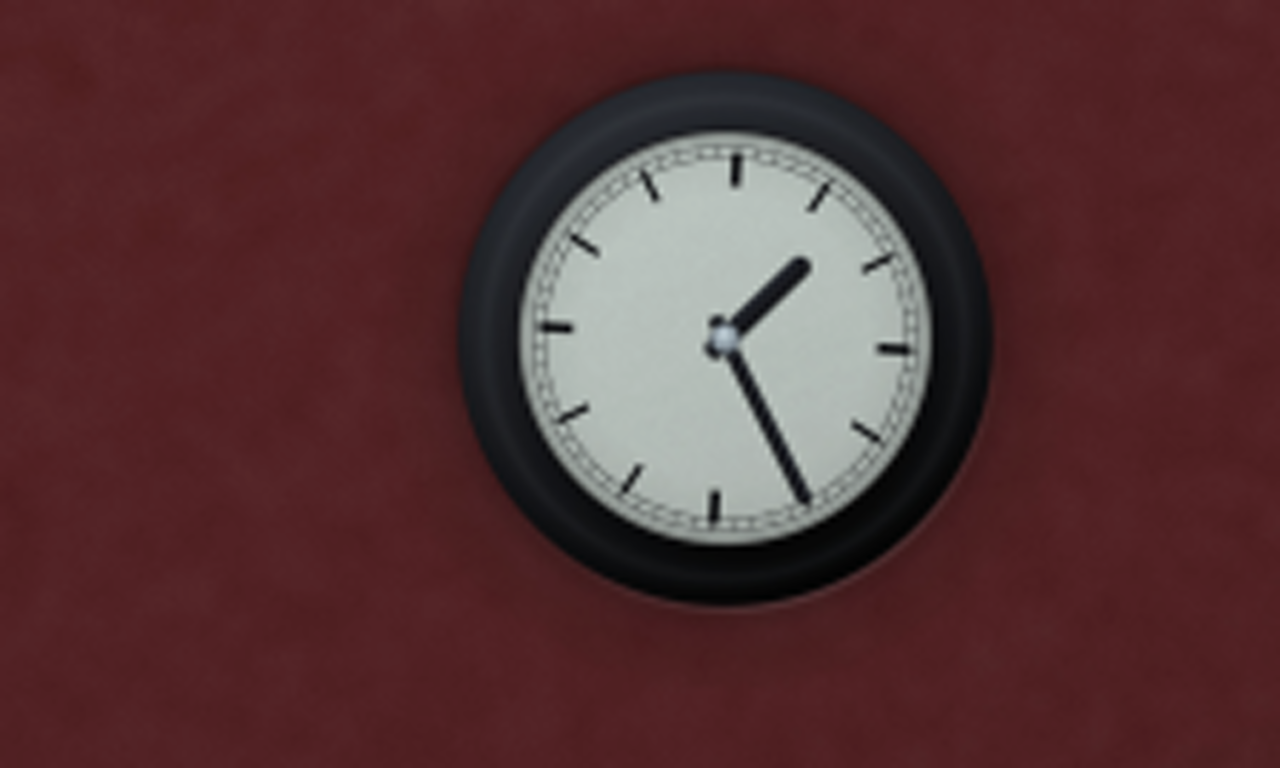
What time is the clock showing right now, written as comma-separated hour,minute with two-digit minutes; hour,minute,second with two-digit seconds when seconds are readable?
1,25
